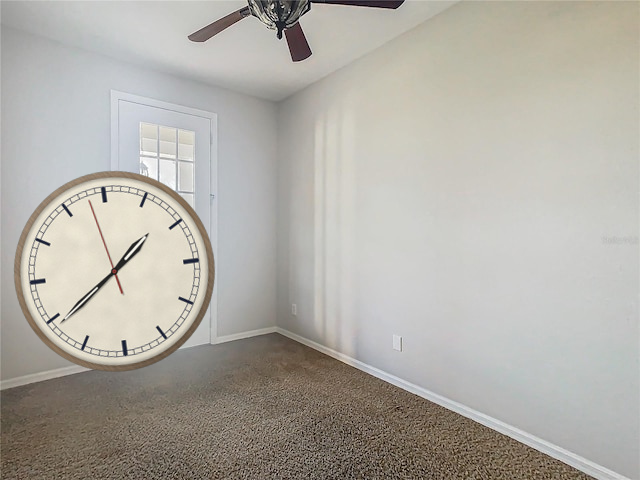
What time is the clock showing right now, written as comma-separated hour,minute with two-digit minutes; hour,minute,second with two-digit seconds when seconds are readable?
1,38,58
